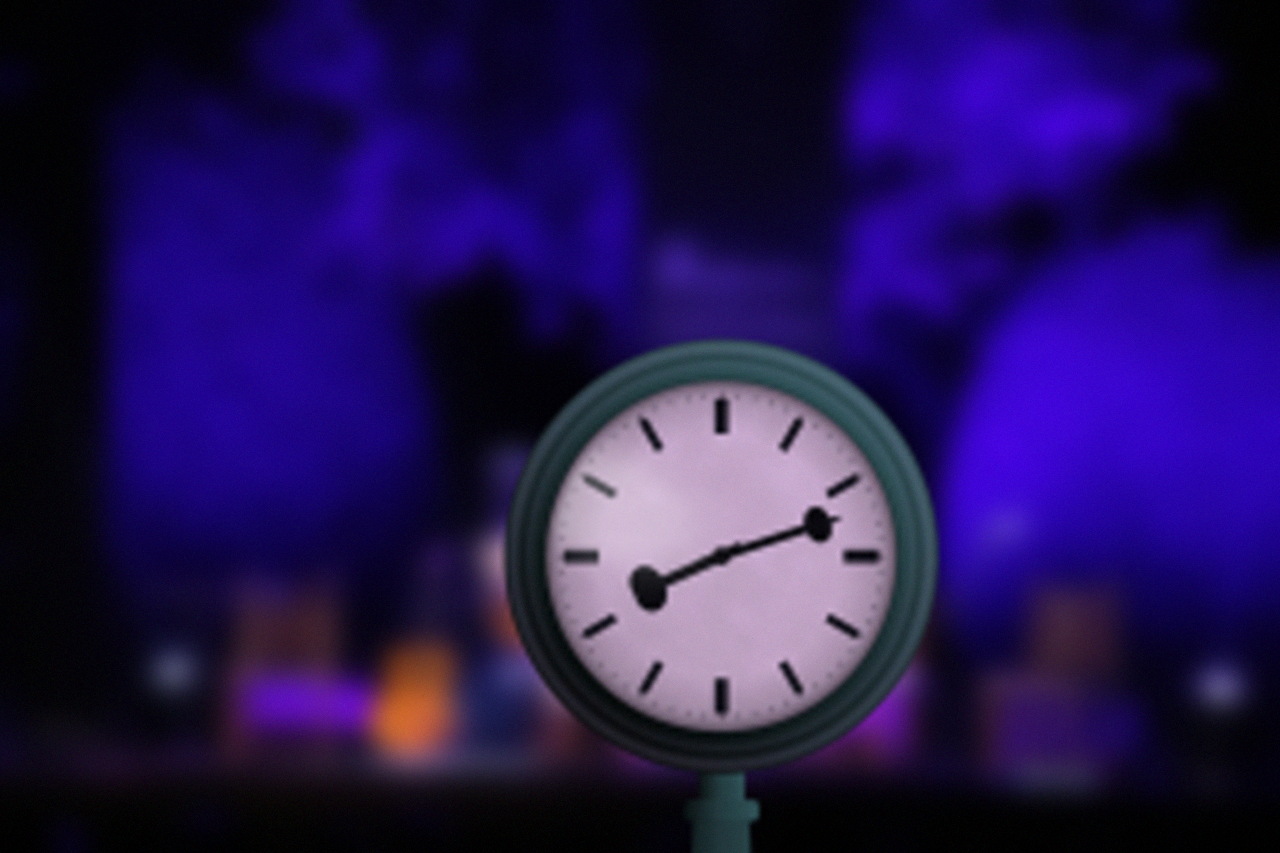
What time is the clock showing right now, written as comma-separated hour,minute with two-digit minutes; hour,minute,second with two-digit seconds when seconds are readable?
8,12
